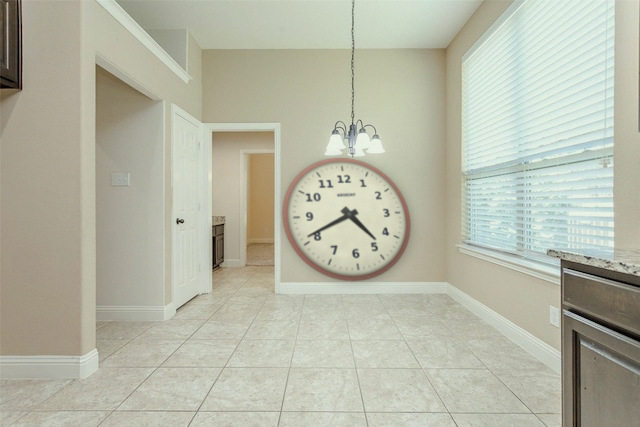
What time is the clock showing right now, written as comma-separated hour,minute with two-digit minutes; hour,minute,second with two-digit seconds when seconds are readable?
4,41
